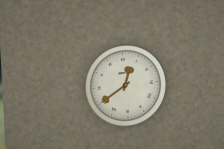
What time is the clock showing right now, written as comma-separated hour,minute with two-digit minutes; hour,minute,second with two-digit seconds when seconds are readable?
12,40
